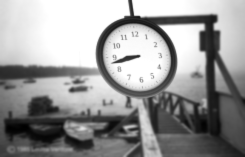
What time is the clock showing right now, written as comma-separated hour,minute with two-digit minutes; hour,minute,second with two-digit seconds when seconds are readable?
8,43
